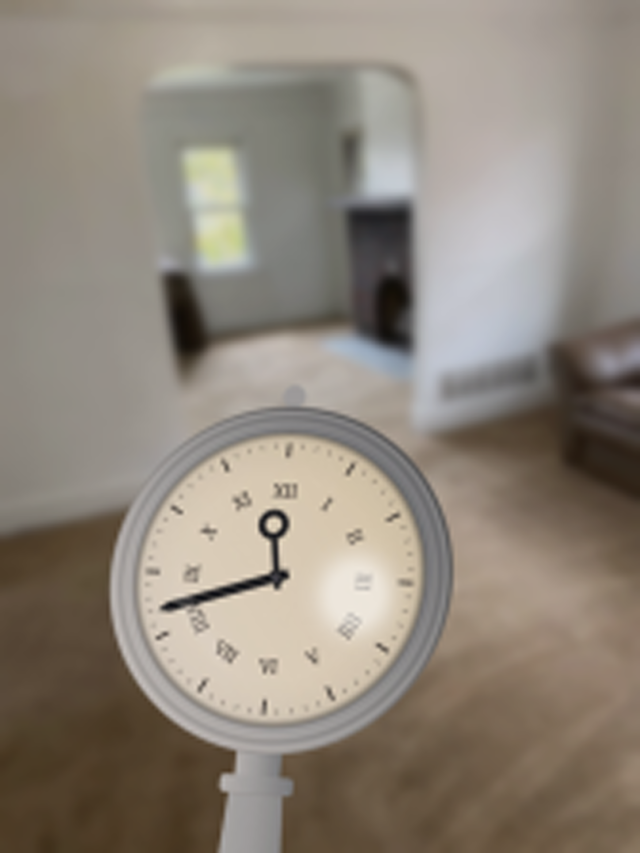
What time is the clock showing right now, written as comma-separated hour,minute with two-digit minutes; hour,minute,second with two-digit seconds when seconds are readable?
11,42
